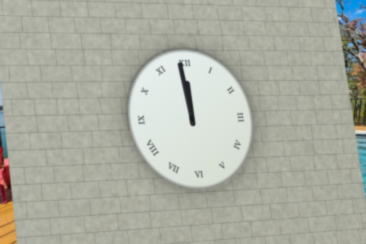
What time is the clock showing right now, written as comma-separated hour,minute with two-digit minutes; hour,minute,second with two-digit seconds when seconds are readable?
11,59
